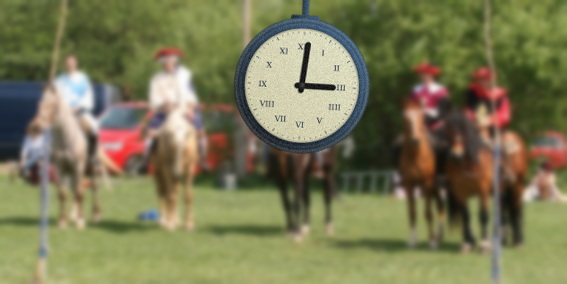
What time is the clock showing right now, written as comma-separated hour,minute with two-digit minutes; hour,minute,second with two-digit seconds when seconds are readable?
3,01
